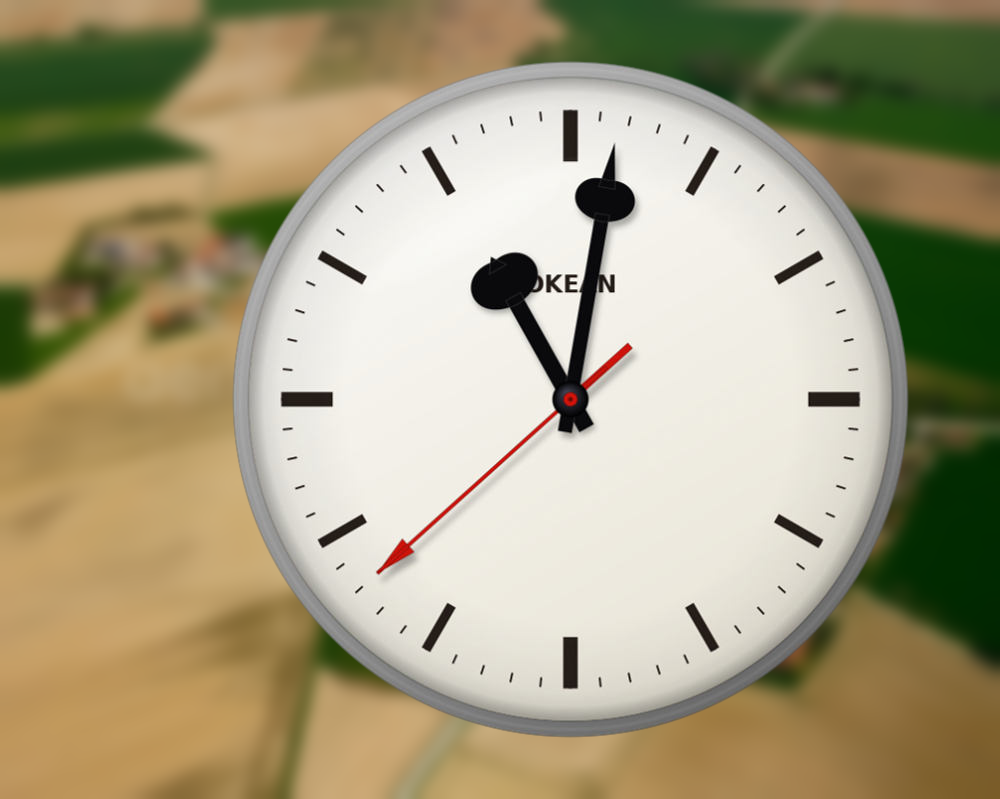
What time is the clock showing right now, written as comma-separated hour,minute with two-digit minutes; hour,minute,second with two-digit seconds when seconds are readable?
11,01,38
